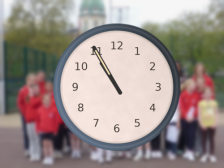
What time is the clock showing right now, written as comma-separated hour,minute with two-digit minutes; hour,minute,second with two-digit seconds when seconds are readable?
10,55
